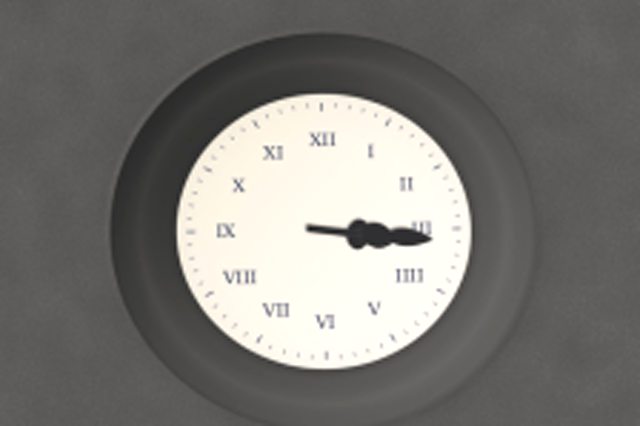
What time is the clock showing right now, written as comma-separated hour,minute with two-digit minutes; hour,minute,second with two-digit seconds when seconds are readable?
3,16
